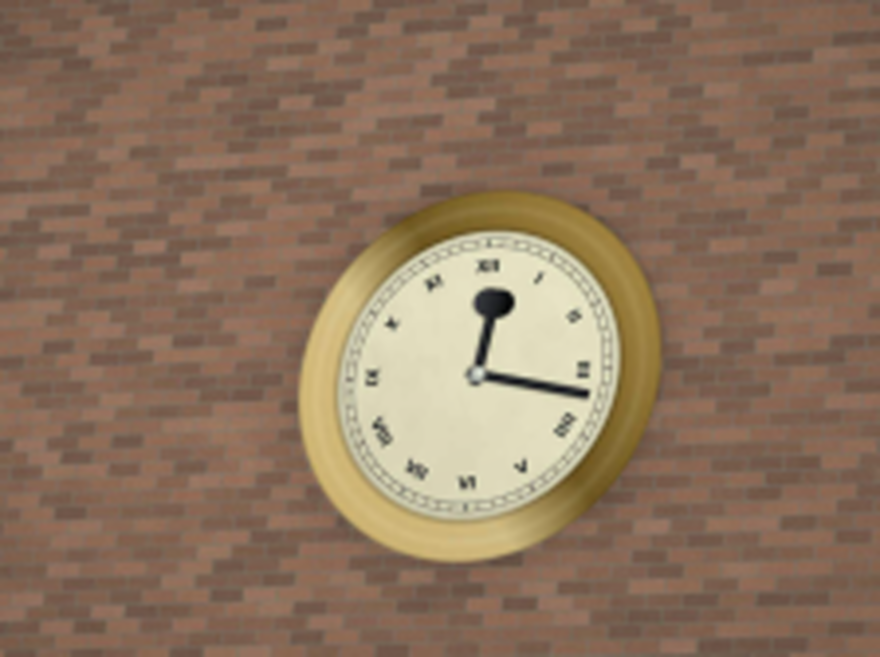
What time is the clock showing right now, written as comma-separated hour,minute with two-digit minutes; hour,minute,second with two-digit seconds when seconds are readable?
12,17
